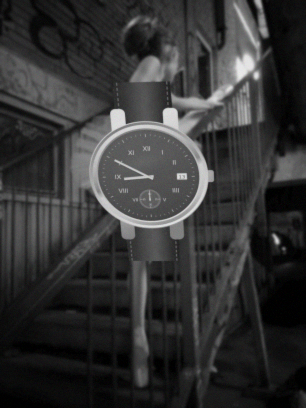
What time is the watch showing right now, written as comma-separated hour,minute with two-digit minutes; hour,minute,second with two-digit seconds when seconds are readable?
8,50
